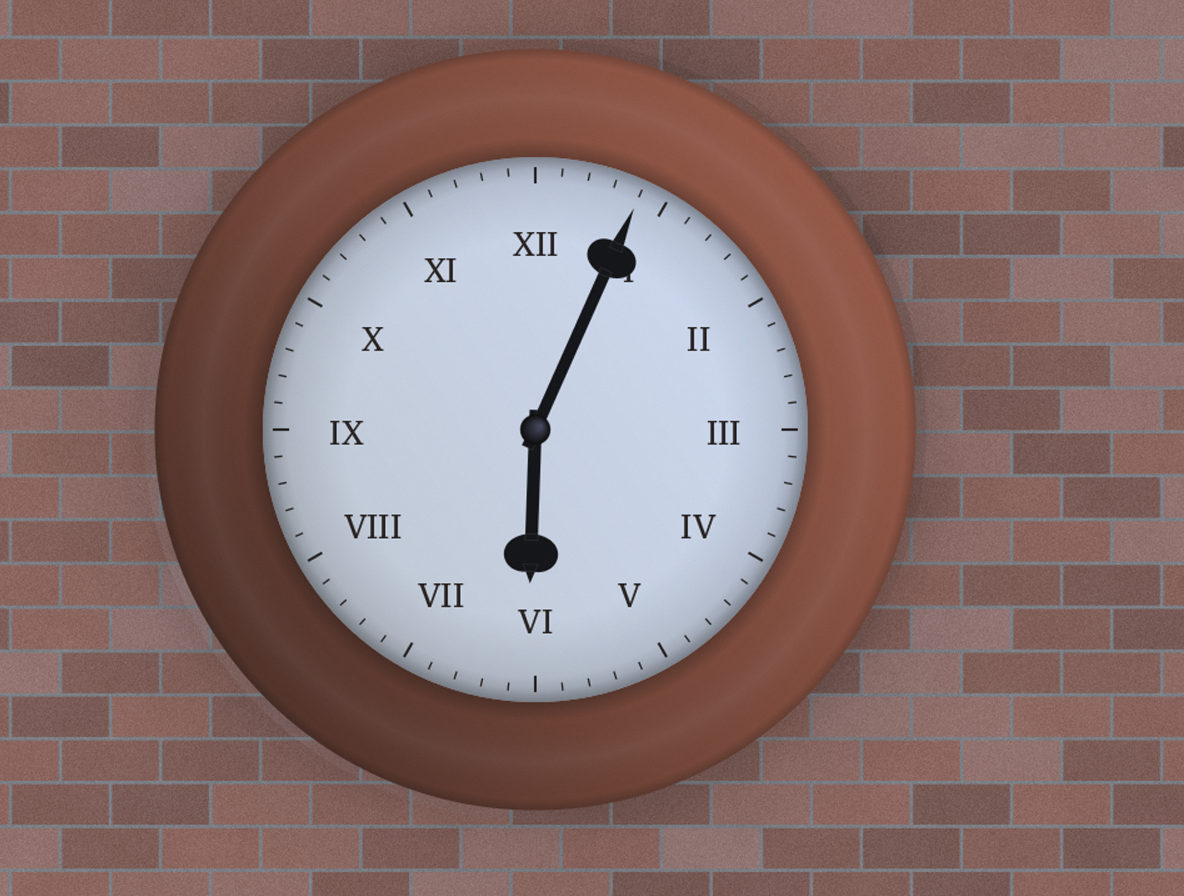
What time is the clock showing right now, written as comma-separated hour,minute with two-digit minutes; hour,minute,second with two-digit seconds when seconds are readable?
6,04
